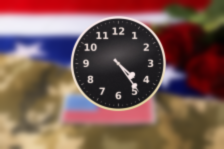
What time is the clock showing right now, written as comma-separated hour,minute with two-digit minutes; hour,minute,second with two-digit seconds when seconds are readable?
4,24
